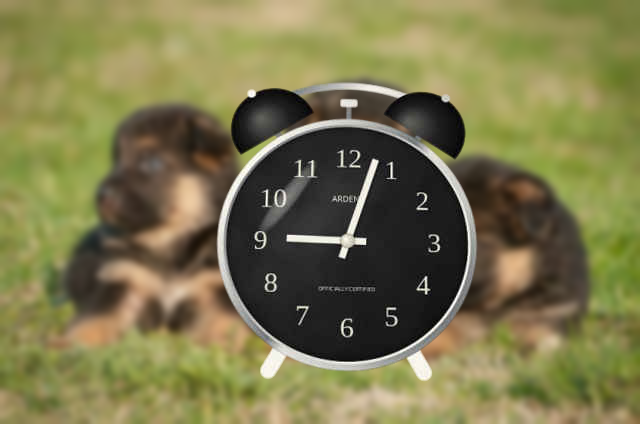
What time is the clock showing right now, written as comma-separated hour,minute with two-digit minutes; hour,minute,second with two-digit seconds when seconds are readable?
9,03
